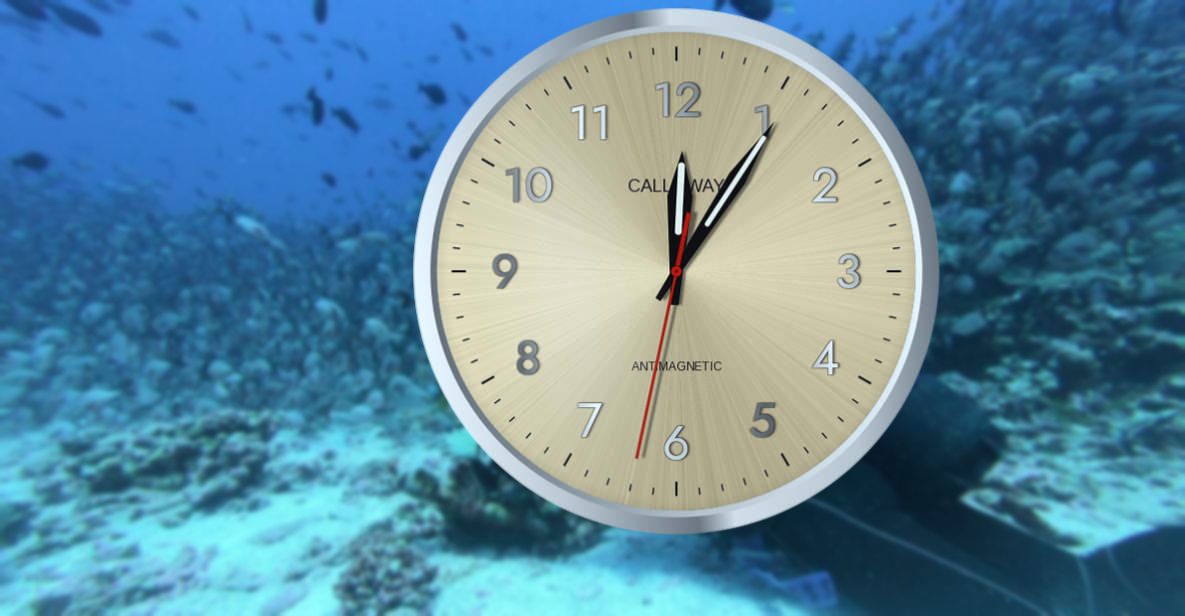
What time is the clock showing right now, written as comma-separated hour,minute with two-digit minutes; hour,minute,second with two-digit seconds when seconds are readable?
12,05,32
